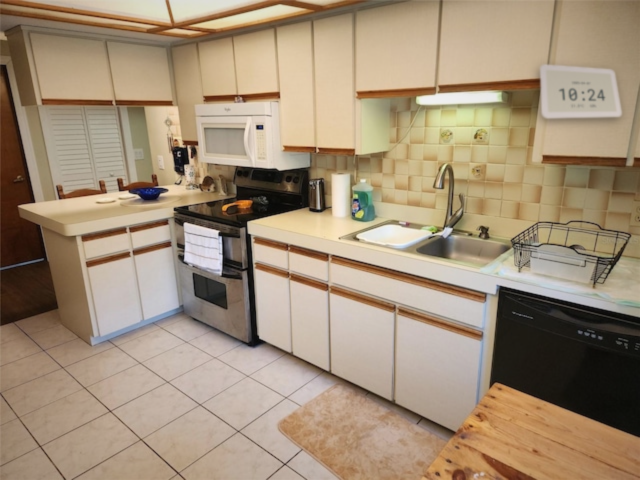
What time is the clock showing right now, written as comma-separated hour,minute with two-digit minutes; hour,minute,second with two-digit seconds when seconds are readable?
10,24
